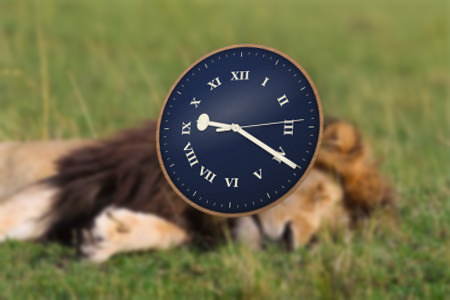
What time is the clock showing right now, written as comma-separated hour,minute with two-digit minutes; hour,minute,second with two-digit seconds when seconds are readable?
9,20,14
